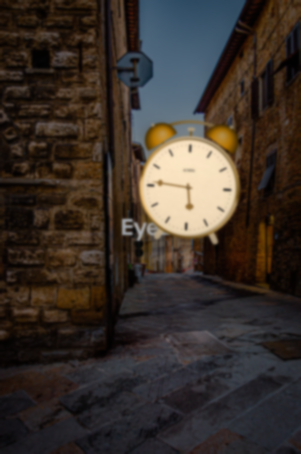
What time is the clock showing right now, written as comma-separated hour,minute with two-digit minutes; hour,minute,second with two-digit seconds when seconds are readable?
5,46
